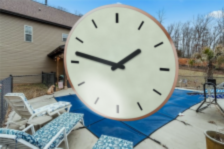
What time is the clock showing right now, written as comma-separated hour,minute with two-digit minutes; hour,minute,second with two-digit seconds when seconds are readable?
1,47
